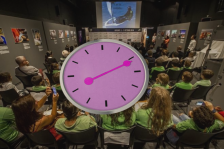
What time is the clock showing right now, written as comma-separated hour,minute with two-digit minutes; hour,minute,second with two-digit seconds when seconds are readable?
8,11
